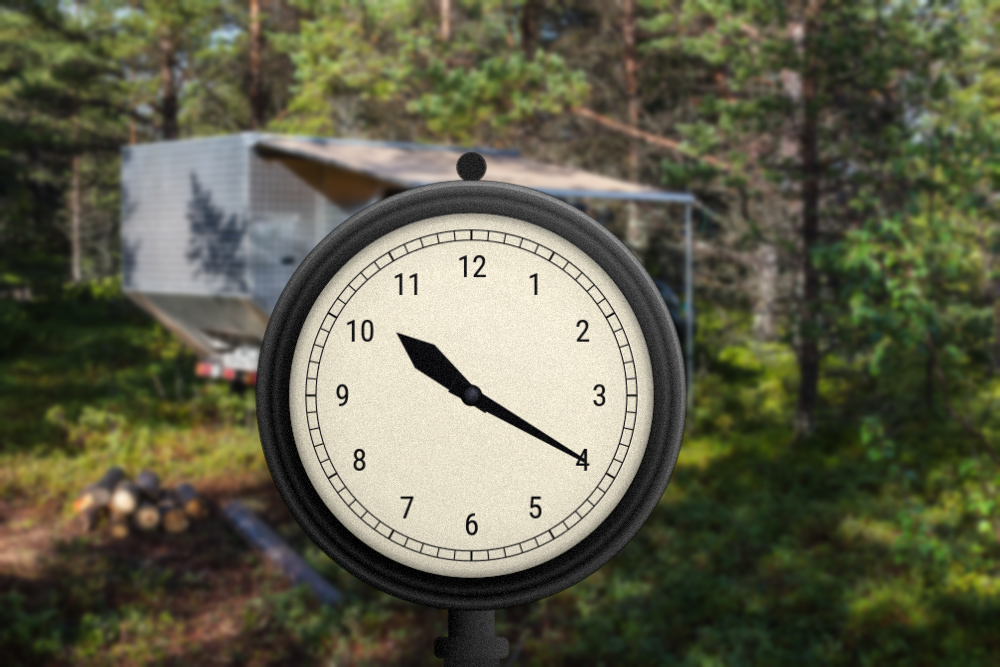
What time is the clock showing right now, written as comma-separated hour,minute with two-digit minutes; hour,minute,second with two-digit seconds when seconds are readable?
10,20
